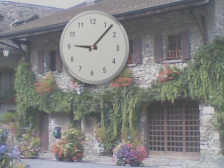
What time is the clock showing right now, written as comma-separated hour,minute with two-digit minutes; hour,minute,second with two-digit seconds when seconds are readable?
9,07
